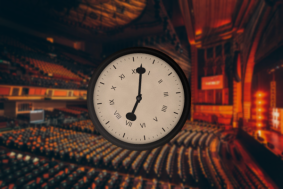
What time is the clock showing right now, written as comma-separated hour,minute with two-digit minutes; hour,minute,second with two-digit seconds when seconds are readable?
7,02
